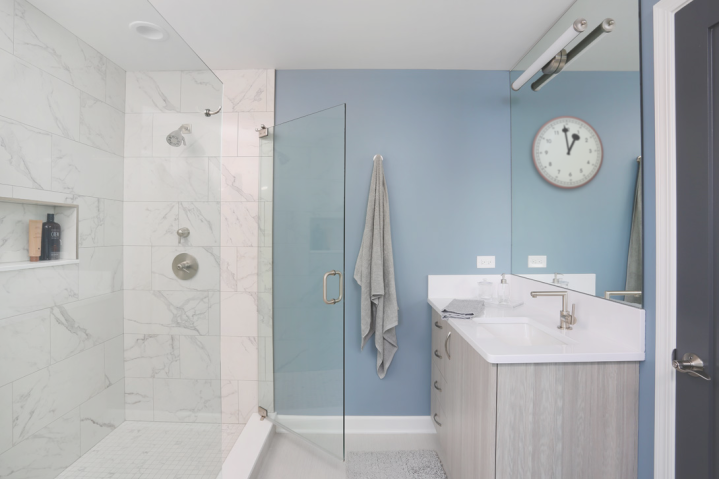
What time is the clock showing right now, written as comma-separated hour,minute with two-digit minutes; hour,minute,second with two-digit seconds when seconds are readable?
12,59
